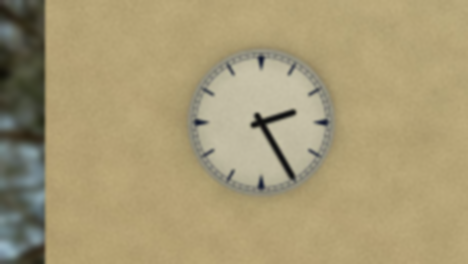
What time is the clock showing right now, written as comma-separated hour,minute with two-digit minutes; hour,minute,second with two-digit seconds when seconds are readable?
2,25
